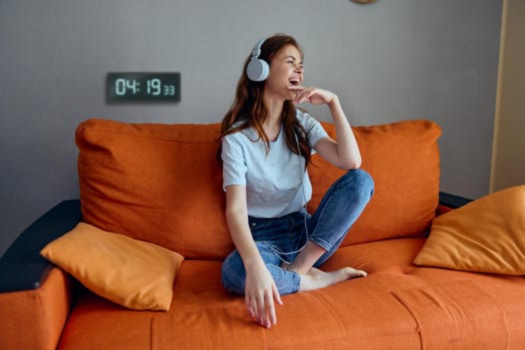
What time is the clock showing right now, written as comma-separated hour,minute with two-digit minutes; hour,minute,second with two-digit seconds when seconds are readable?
4,19
